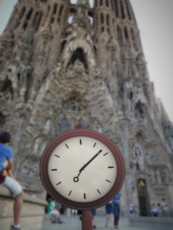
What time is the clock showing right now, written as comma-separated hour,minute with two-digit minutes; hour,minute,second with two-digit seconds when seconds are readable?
7,08
